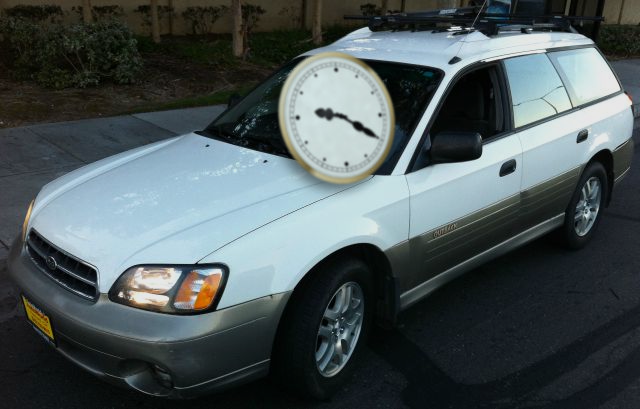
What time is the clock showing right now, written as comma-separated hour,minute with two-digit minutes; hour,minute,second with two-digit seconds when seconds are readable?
9,20
